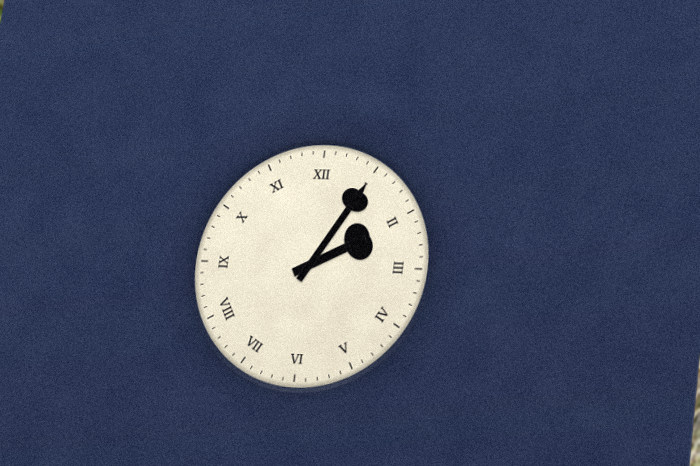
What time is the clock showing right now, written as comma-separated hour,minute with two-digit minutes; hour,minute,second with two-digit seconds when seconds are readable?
2,05
